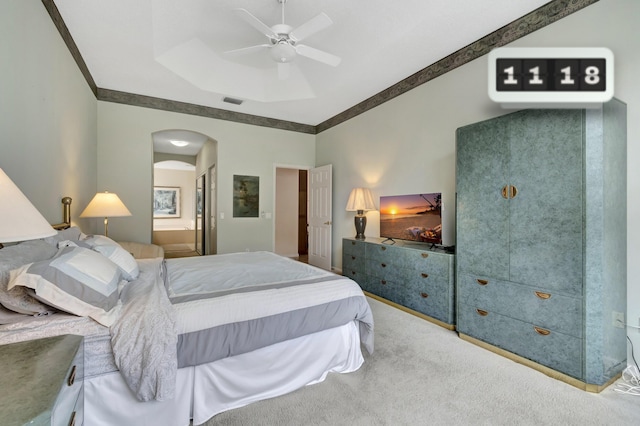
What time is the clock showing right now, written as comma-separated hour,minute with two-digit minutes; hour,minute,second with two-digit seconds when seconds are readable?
11,18
